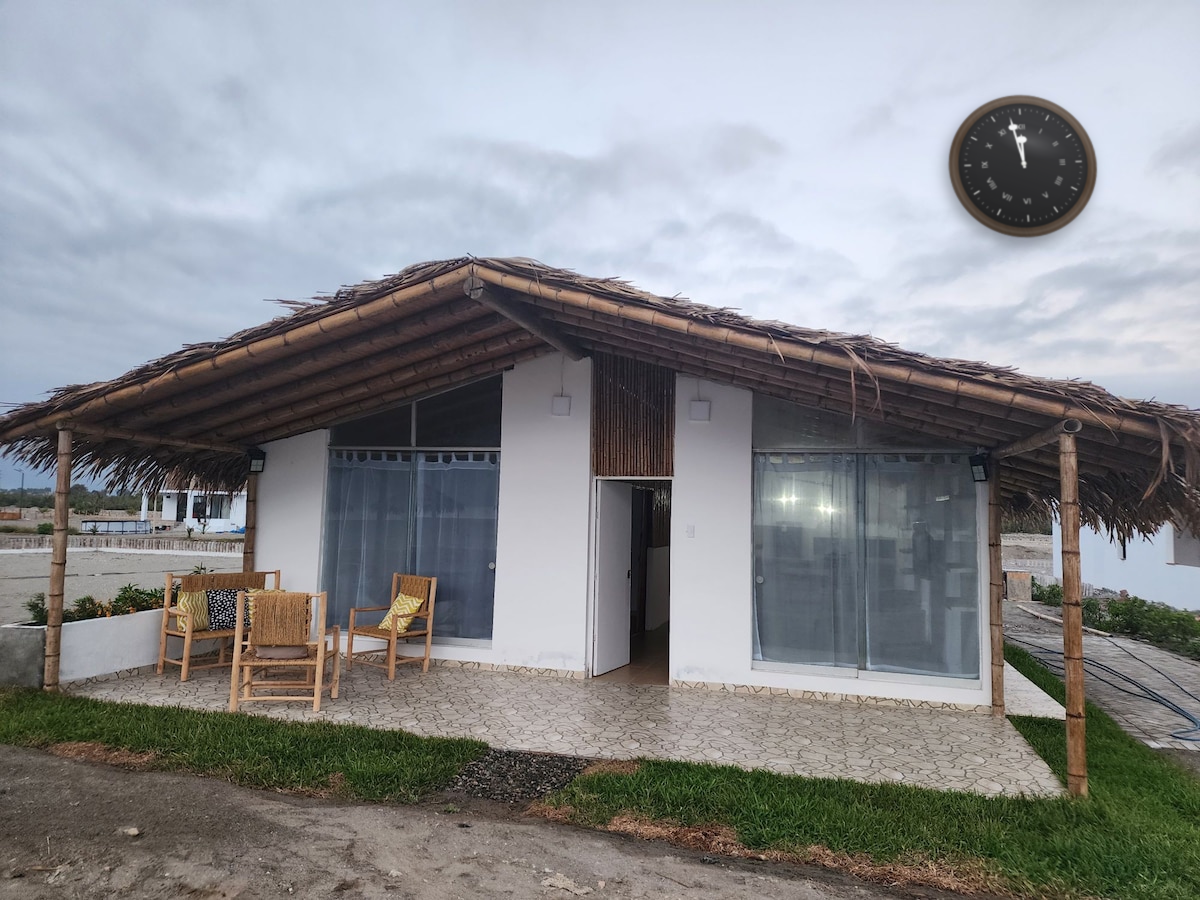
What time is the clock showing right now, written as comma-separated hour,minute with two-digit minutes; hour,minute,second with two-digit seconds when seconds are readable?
11,58
